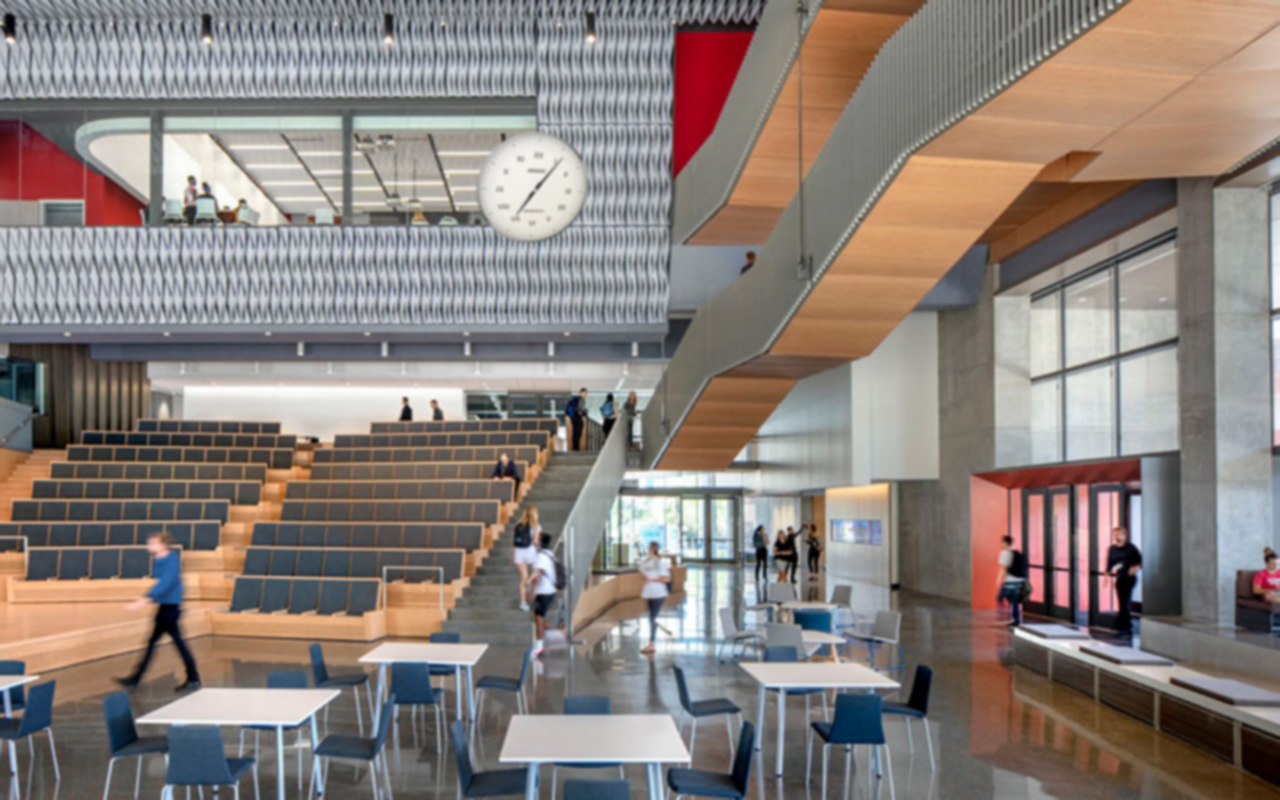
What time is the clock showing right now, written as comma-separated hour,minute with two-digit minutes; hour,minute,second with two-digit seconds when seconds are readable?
7,06
